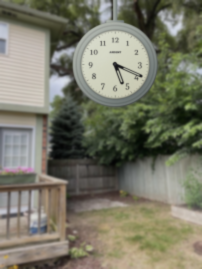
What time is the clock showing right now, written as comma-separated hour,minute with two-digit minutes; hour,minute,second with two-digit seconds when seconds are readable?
5,19
